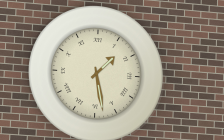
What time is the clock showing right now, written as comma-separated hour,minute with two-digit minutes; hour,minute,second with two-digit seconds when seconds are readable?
1,28
